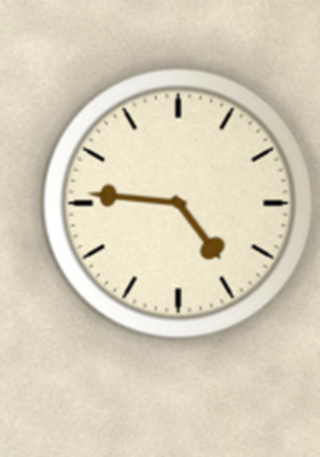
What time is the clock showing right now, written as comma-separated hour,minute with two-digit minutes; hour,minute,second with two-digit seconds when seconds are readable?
4,46
